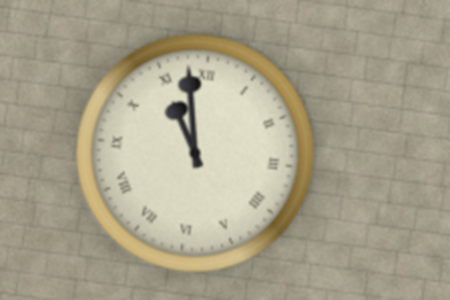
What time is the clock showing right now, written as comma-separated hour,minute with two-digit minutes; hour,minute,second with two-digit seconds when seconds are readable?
10,58
